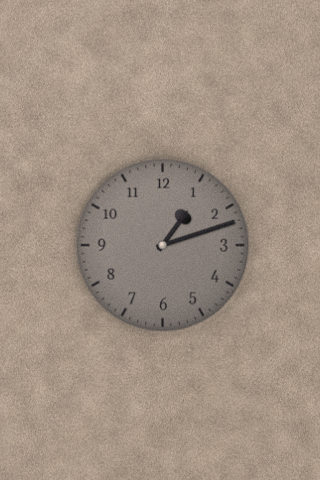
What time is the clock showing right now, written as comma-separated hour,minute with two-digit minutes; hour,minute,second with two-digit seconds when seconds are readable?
1,12
